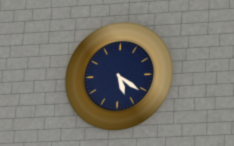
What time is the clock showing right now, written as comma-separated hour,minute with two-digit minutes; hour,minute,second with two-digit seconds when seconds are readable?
5,21
